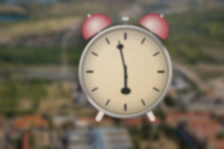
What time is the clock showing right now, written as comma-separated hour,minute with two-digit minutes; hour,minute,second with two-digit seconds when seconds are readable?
5,58
